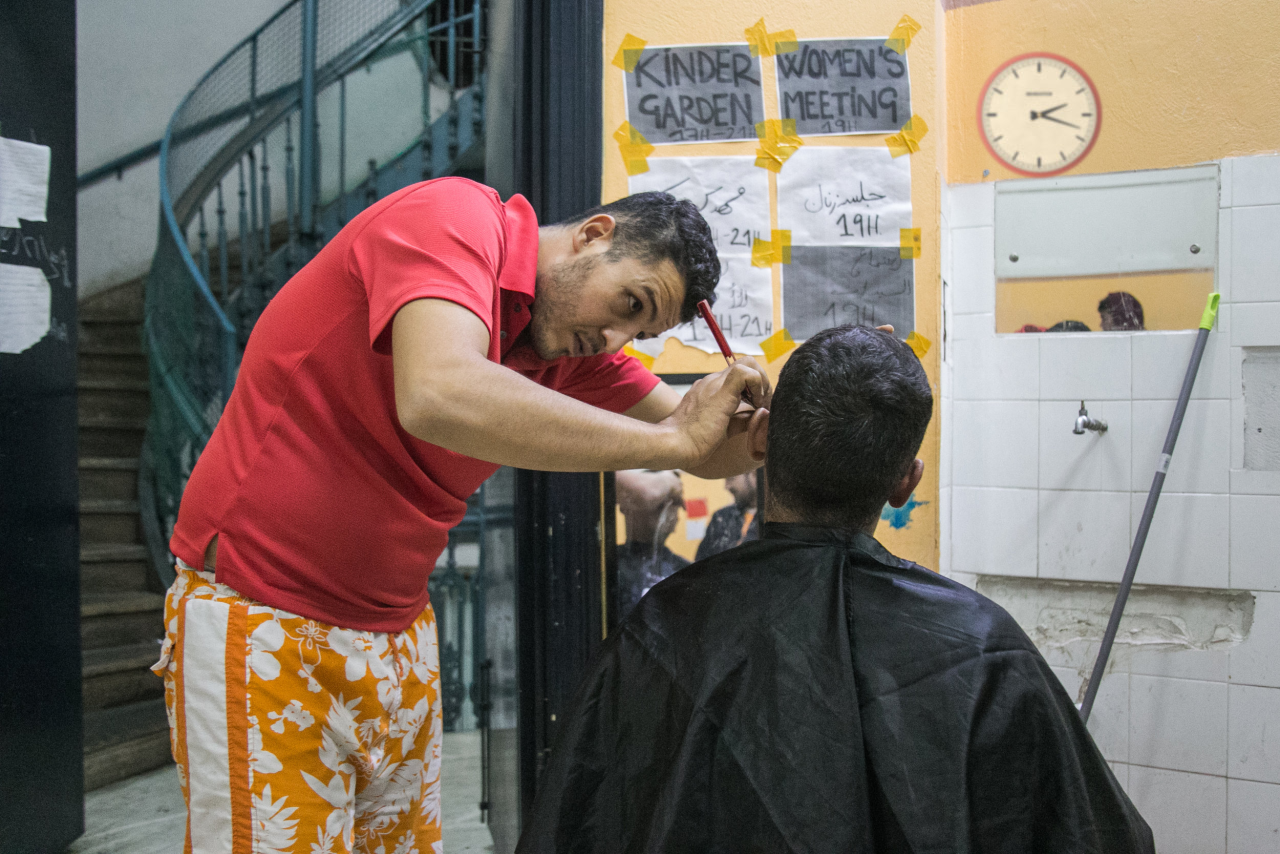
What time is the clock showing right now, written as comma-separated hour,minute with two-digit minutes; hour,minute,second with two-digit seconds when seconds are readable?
2,18
